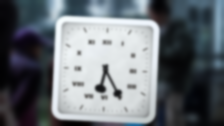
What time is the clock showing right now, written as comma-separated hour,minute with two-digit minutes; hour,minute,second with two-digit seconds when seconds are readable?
6,25
